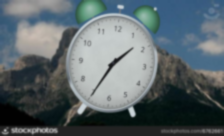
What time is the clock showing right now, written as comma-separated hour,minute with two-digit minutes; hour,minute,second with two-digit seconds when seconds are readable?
1,35
